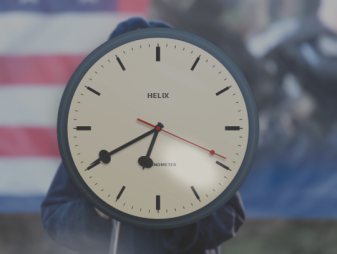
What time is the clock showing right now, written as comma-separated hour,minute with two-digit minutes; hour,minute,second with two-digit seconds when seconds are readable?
6,40,19
